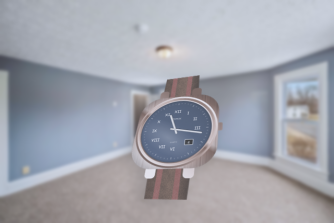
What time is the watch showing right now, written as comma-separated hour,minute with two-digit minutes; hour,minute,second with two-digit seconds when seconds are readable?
11,17
